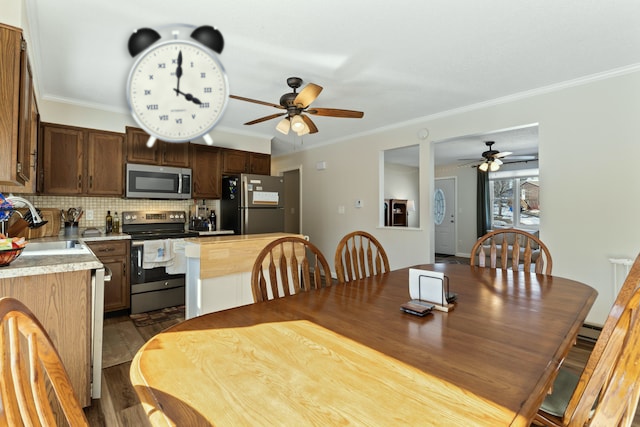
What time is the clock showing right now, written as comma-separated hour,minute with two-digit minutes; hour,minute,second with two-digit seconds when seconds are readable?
4,01
